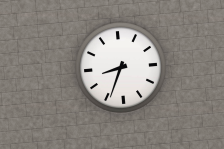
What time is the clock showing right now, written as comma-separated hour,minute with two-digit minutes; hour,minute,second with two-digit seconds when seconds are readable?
8,34
